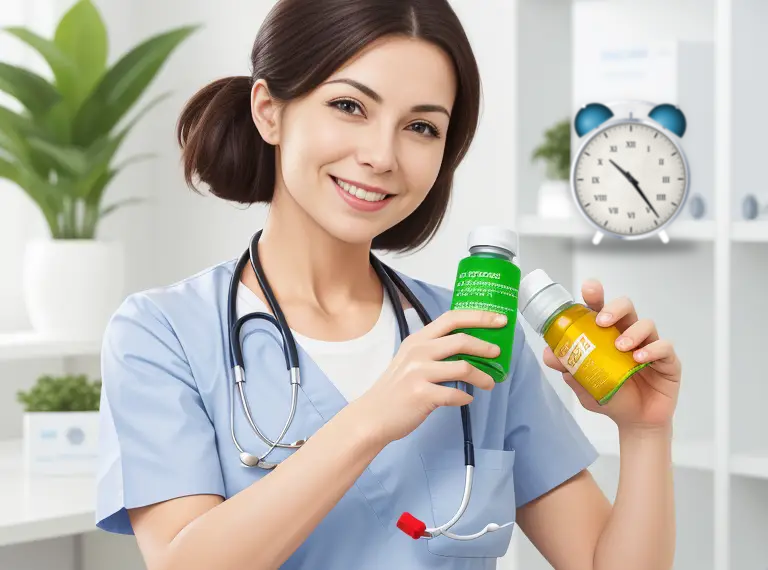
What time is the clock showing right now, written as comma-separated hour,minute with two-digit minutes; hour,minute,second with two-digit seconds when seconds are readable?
10,24
